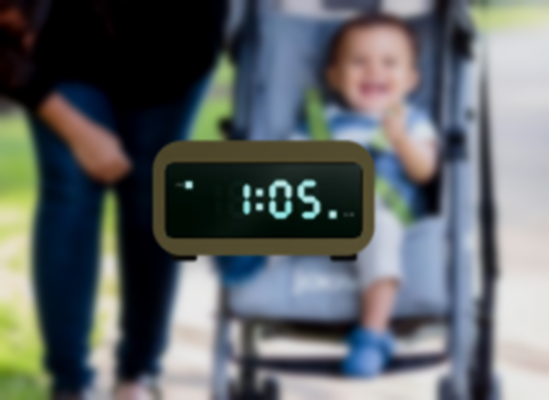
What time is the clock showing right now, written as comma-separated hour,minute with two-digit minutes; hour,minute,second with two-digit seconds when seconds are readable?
1,05
